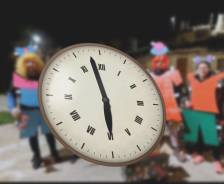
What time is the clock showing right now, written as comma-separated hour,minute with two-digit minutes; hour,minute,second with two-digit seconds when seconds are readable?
5,58
